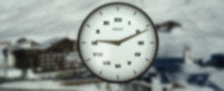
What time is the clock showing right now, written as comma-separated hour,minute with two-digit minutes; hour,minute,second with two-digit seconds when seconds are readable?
9,11
